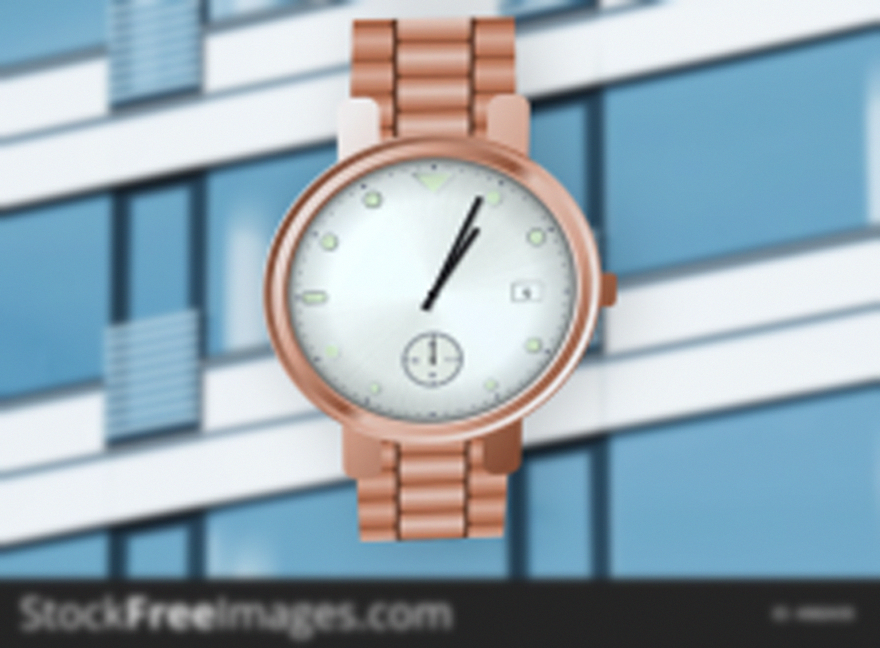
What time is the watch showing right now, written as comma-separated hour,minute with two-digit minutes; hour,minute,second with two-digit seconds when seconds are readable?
1,04
